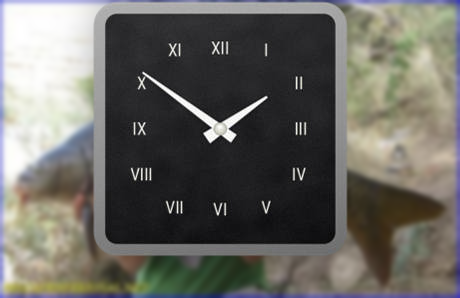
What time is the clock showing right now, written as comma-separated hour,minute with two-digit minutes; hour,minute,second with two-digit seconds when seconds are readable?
1,51
